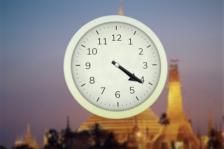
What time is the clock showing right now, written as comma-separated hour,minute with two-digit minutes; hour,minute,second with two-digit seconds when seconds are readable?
4,21
